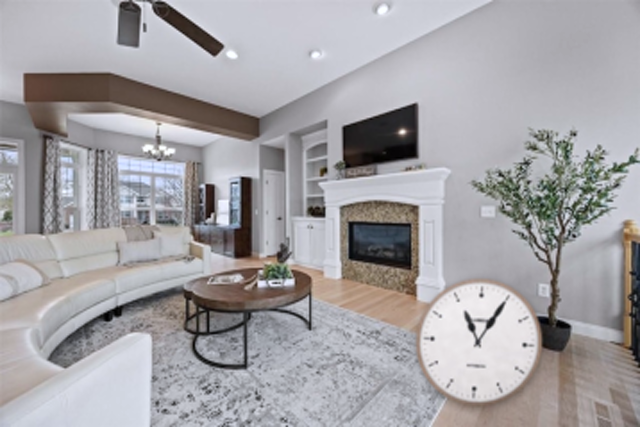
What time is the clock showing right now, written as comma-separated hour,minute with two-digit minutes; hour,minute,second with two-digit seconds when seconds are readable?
11,05
